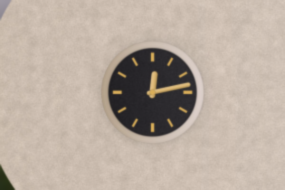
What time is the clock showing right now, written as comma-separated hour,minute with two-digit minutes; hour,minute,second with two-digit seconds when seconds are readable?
12,13
